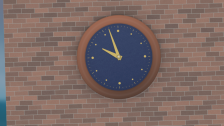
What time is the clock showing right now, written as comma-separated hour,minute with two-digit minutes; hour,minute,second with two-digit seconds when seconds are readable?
9,57
